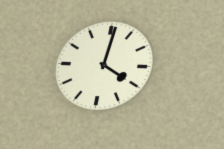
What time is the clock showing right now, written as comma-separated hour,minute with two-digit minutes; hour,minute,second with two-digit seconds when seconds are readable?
4,01
